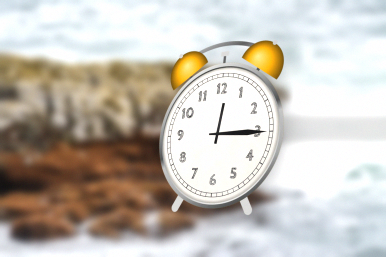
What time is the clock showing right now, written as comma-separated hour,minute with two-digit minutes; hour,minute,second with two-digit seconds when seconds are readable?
12,15
